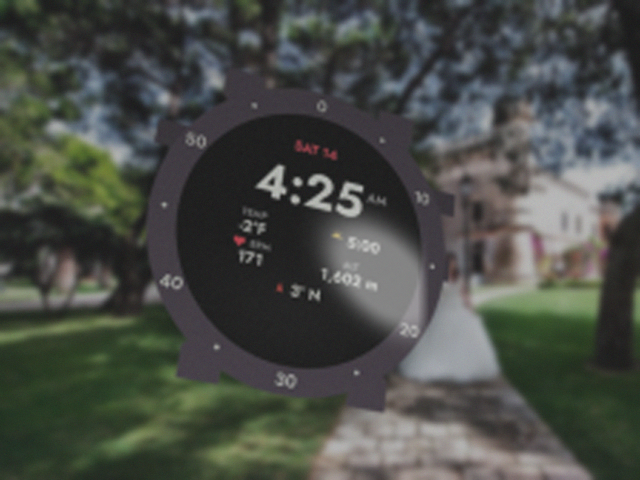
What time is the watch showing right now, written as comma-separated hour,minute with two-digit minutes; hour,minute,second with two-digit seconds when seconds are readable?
4,25
